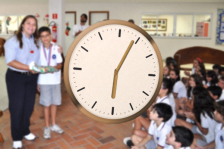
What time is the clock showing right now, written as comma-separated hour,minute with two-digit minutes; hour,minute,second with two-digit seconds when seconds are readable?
6,04
